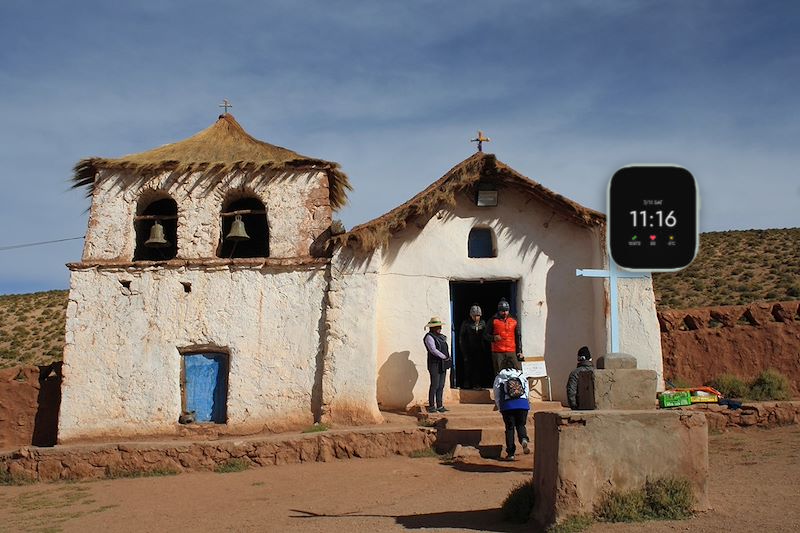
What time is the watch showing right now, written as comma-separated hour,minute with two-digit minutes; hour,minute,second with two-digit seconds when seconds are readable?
11,16
